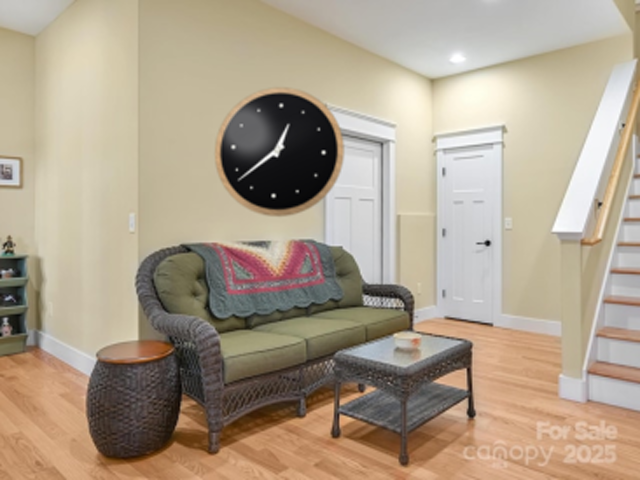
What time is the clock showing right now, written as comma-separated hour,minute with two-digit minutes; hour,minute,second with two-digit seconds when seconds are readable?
12,38
